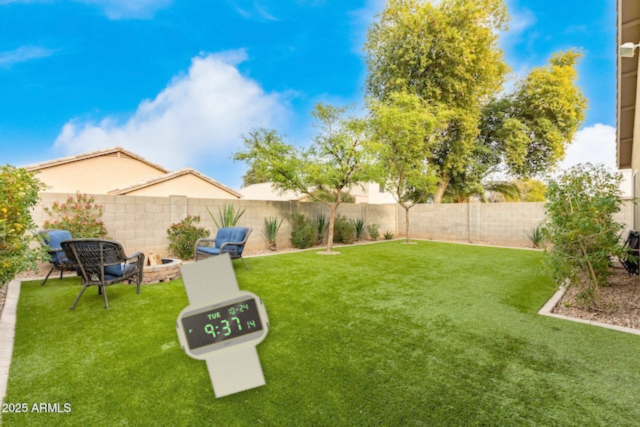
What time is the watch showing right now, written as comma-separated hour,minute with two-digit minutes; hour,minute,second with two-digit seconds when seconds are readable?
9,37
